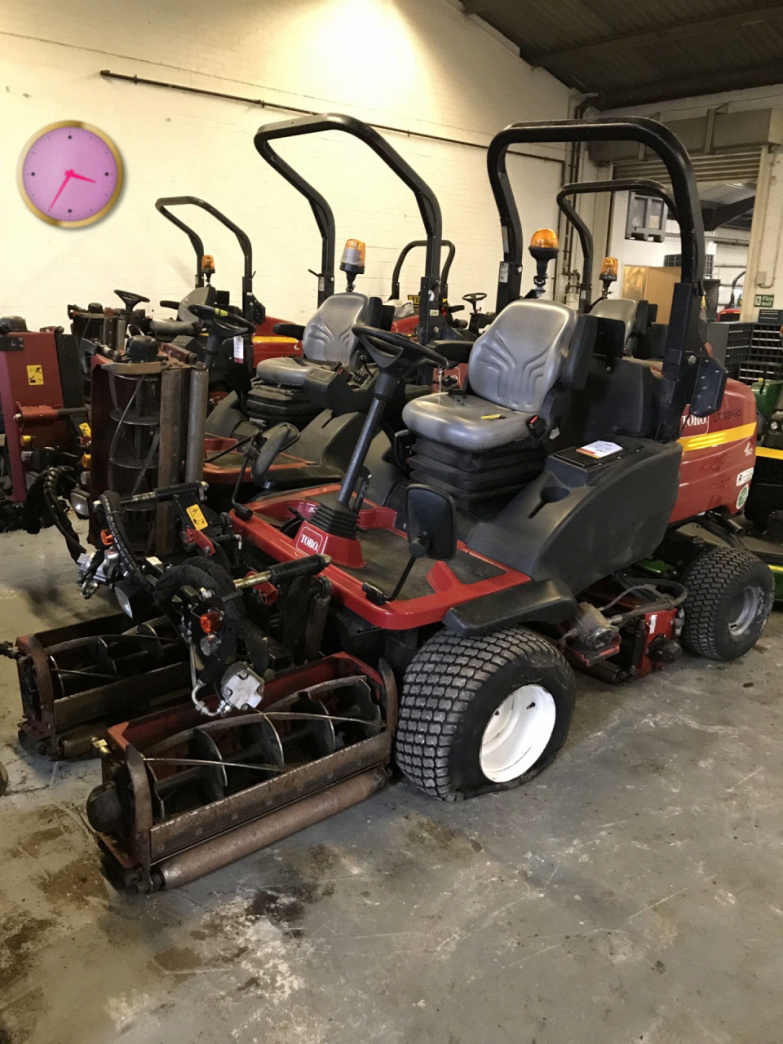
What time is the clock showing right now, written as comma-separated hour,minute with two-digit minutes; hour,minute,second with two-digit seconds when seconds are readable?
3,35
